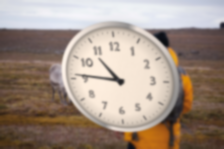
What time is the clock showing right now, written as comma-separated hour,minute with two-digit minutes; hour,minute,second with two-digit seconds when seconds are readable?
10,46
